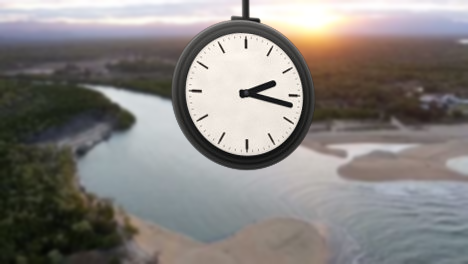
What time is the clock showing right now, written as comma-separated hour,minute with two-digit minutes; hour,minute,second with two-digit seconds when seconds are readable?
2,17
